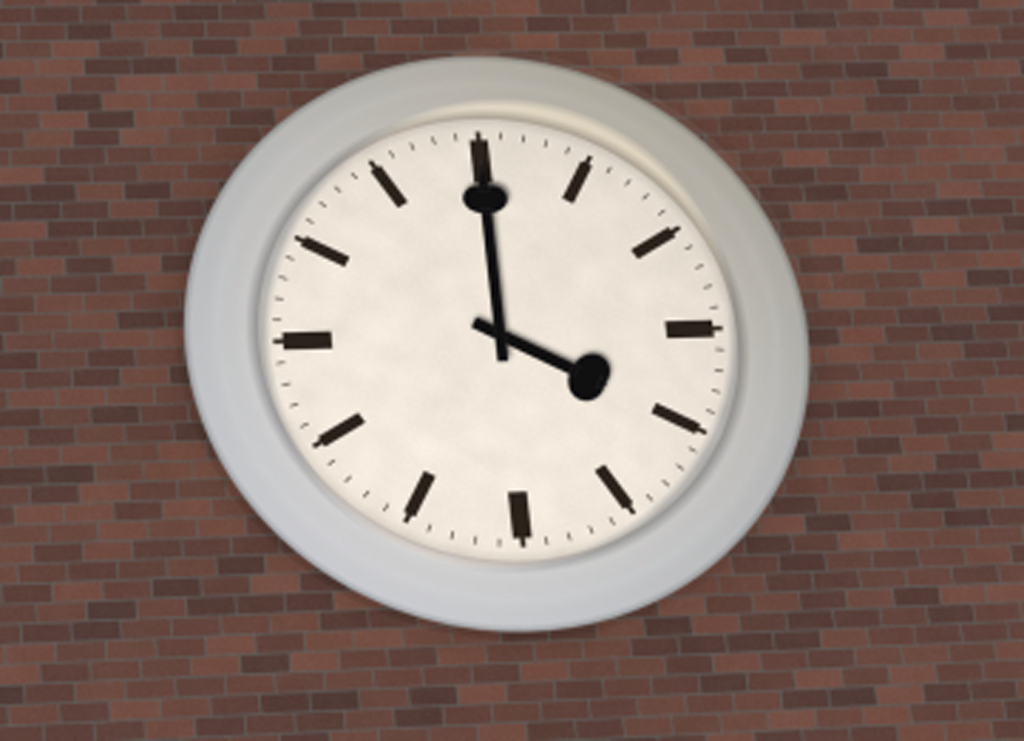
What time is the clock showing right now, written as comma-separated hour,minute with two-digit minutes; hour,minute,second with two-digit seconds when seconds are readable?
4,00
